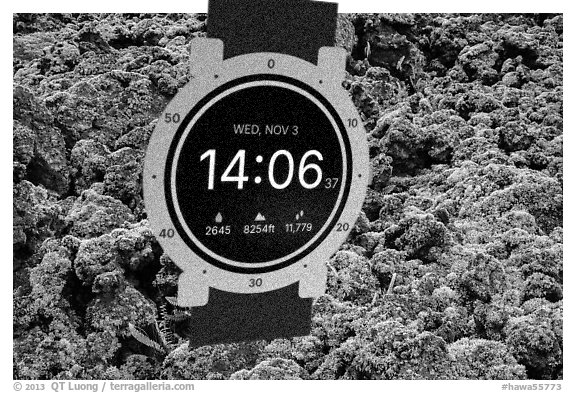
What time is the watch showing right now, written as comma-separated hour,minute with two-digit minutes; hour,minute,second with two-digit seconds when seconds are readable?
14,06,37
